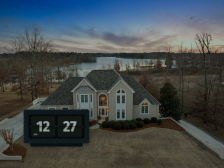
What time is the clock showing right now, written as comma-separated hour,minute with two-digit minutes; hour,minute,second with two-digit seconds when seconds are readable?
12,27
